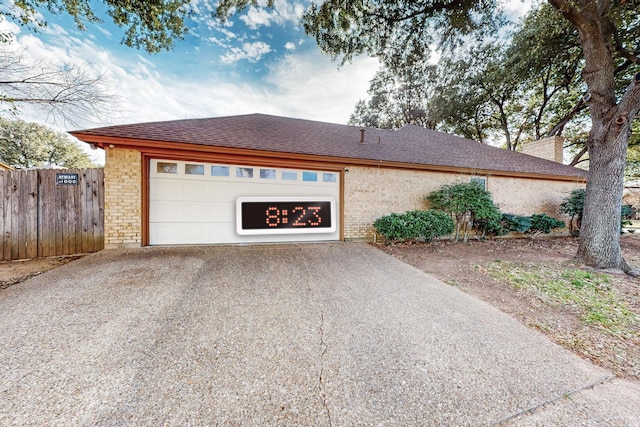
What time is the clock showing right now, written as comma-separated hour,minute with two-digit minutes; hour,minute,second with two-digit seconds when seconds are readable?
8,23
